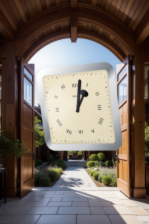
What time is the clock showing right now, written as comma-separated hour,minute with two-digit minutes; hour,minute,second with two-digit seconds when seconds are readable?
1,02
